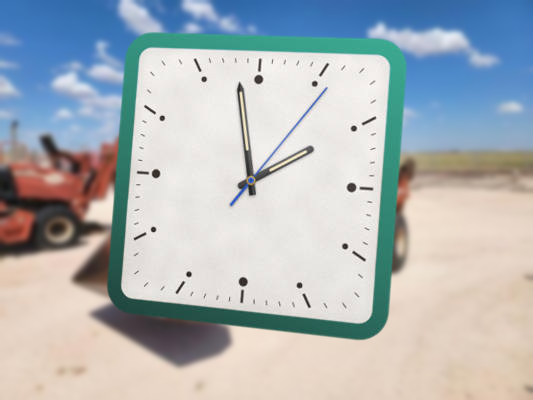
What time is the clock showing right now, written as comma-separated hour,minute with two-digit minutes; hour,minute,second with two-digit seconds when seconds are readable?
1,58,06
